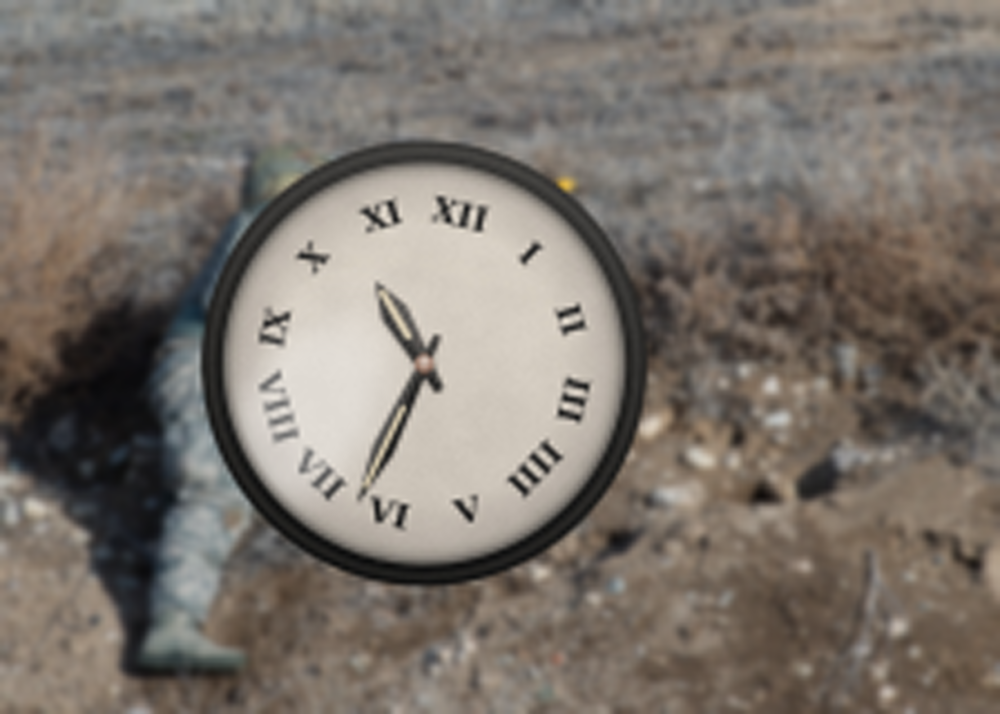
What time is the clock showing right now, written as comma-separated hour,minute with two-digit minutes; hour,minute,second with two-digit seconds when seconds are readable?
10,32
